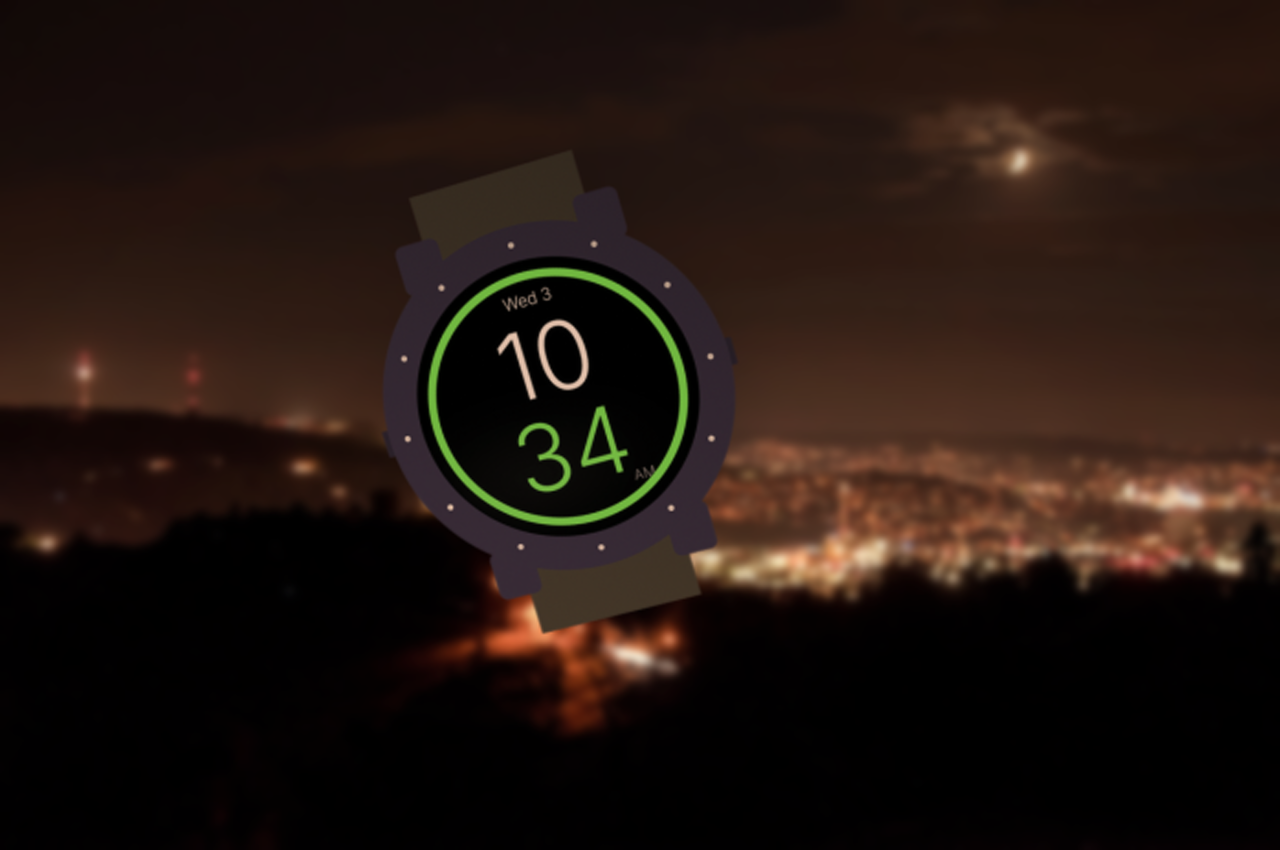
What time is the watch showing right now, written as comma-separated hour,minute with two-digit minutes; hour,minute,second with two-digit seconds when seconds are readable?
10,34
